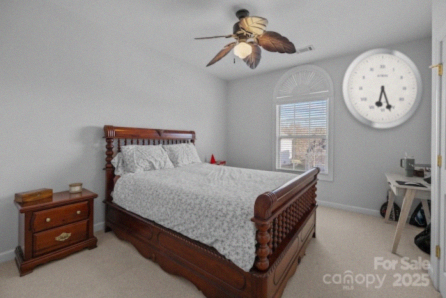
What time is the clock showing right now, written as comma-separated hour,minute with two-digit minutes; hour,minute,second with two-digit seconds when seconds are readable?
6,27
